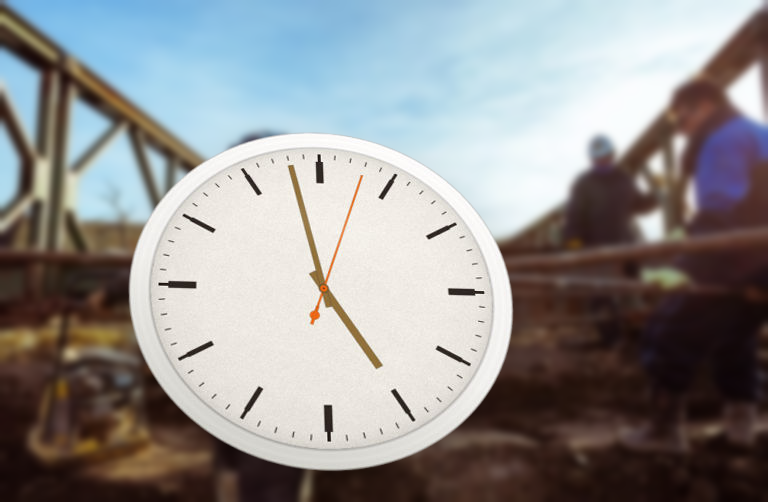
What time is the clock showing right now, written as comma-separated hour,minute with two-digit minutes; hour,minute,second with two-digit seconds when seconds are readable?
4,58,03
